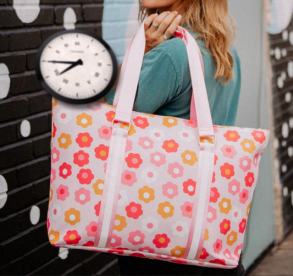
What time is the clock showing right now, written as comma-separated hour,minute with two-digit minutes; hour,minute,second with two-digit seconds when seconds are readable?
7,45
